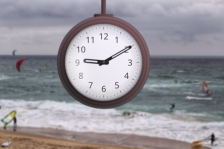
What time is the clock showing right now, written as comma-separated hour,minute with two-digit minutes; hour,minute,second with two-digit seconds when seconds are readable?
9,10
